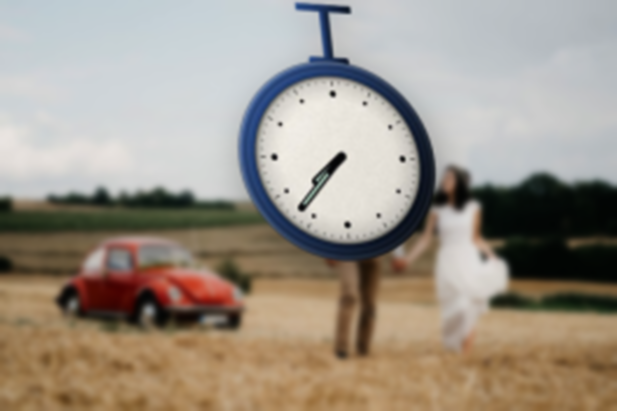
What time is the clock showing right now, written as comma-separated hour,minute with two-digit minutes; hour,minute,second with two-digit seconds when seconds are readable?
7,37
